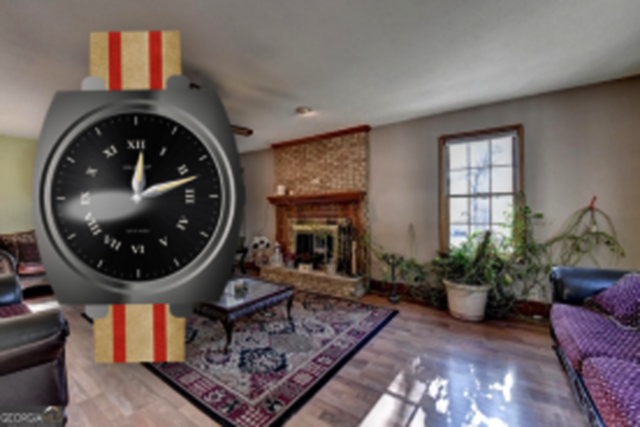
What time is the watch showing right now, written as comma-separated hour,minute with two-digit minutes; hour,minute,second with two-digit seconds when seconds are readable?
12,12
